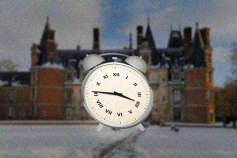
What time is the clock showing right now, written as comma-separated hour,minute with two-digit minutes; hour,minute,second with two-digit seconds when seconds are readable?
3,46
